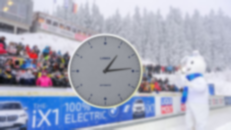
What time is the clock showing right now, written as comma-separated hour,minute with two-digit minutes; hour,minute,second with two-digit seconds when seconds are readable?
1,14
